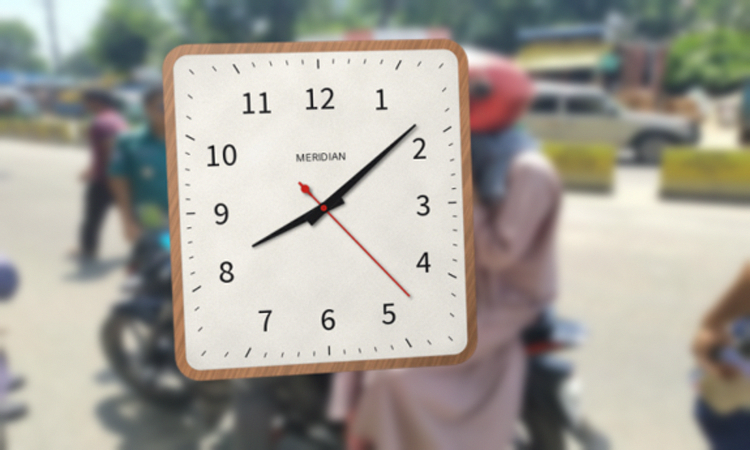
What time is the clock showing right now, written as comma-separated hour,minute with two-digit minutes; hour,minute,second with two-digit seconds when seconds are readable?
8,08,23
